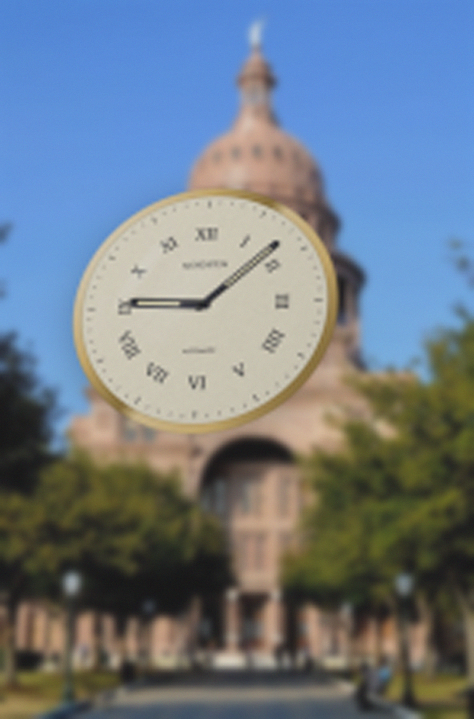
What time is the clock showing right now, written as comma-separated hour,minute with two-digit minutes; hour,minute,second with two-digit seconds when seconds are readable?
9,08
